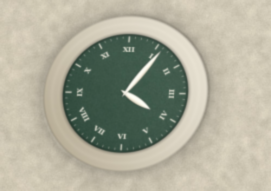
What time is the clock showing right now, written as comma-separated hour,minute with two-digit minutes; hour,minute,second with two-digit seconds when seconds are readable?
4,06
